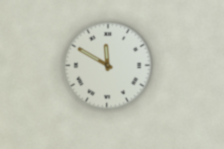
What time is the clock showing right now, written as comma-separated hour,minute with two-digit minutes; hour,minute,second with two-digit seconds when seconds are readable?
11,50
